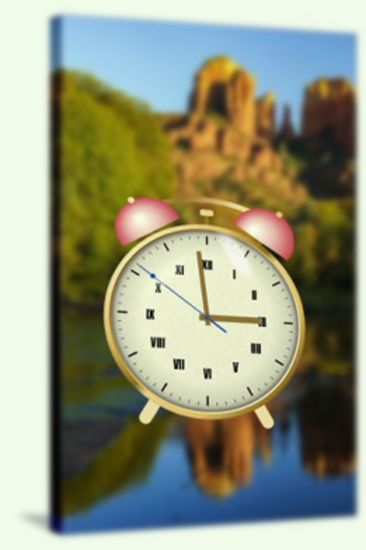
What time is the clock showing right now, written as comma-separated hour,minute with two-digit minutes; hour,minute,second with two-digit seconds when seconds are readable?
2,58,51
